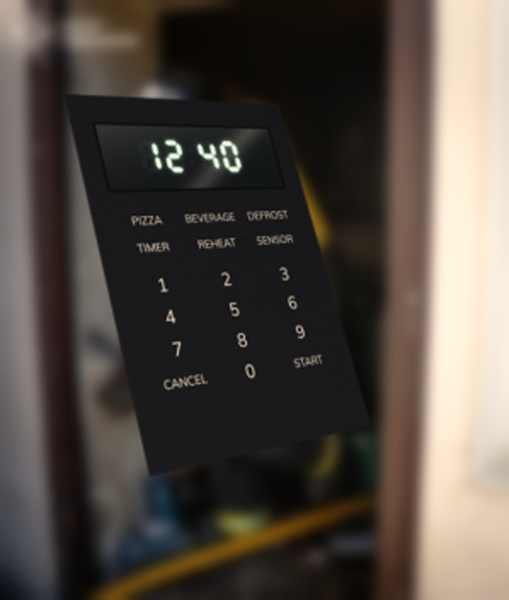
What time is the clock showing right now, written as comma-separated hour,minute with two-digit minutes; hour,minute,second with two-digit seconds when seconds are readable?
12,40
